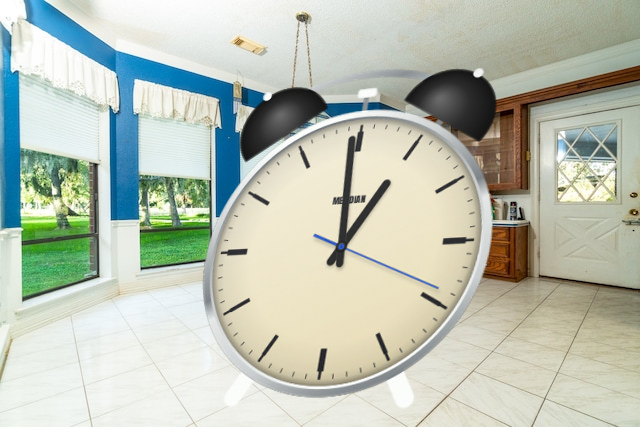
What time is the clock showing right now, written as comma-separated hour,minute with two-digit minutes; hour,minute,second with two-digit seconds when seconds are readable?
12,59,19
